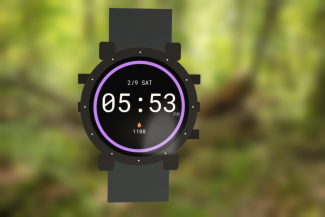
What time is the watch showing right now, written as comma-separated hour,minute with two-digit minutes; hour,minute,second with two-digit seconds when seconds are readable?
5,53
